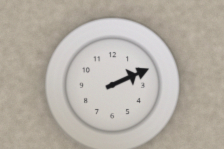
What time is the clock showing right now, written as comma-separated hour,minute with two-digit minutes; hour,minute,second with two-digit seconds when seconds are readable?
2,11
